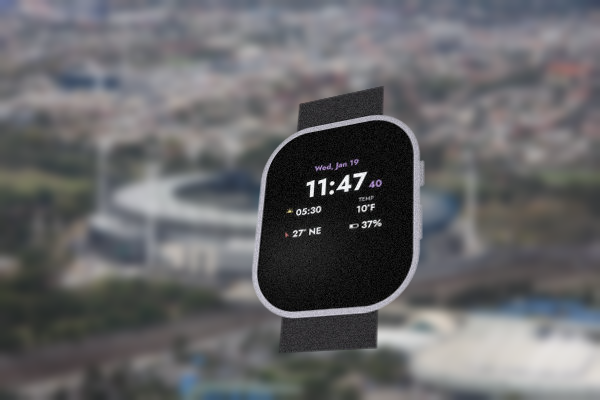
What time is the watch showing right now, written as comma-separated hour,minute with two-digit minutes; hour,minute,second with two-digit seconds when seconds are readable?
11,47,40
